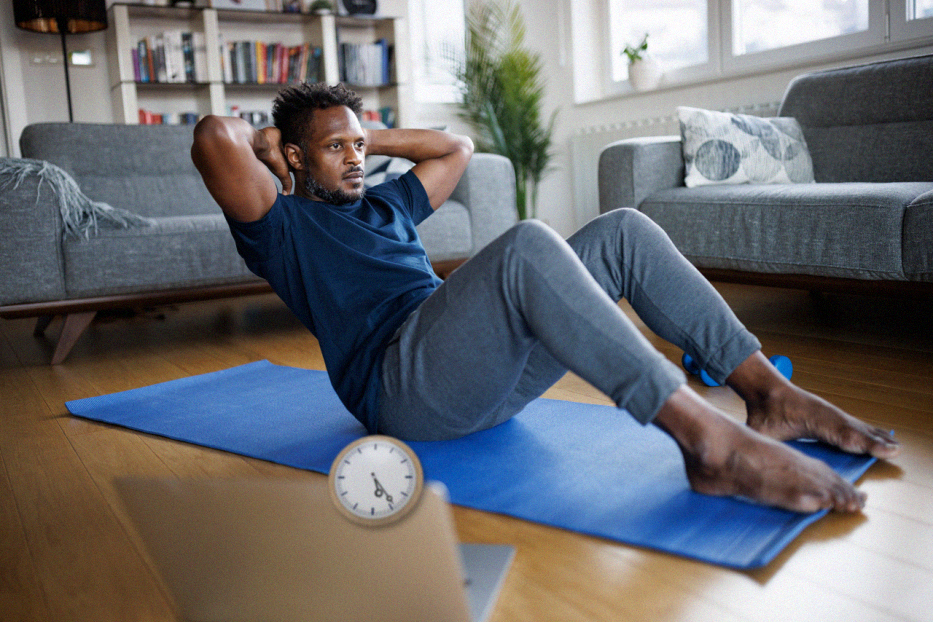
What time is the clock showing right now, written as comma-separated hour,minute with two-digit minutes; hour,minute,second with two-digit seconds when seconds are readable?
5,24
